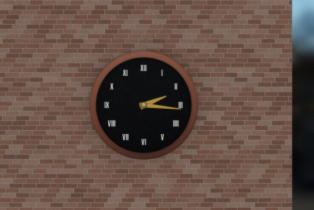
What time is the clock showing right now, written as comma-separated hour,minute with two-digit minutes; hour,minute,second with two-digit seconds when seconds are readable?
2,16
